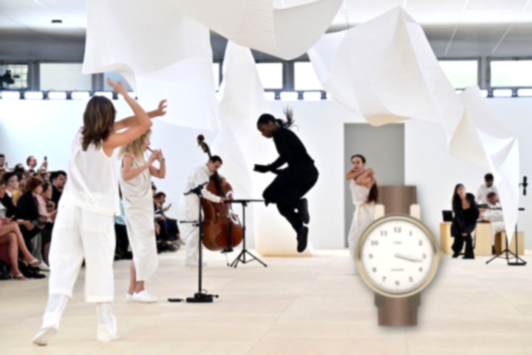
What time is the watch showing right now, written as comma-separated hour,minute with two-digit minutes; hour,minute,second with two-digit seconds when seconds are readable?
3,17
